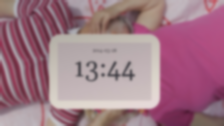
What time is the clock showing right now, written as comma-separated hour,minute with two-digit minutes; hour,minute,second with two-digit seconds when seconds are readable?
13,44
